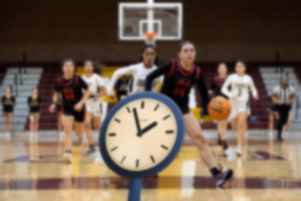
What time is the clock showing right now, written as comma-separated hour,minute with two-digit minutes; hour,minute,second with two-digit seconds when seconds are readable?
1,57
